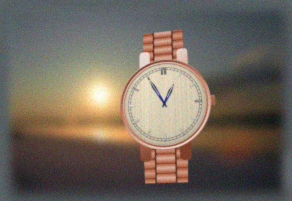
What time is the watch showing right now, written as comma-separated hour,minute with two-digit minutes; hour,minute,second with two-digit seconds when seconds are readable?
12,55
